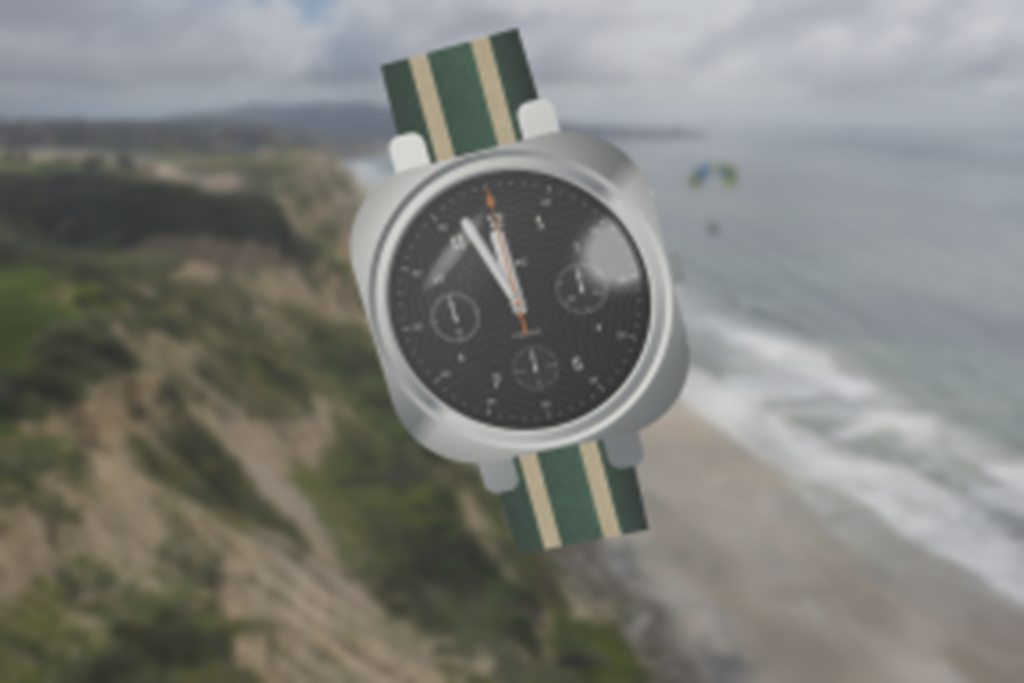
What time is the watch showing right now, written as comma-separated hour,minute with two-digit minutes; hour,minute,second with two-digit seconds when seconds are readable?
11,57
